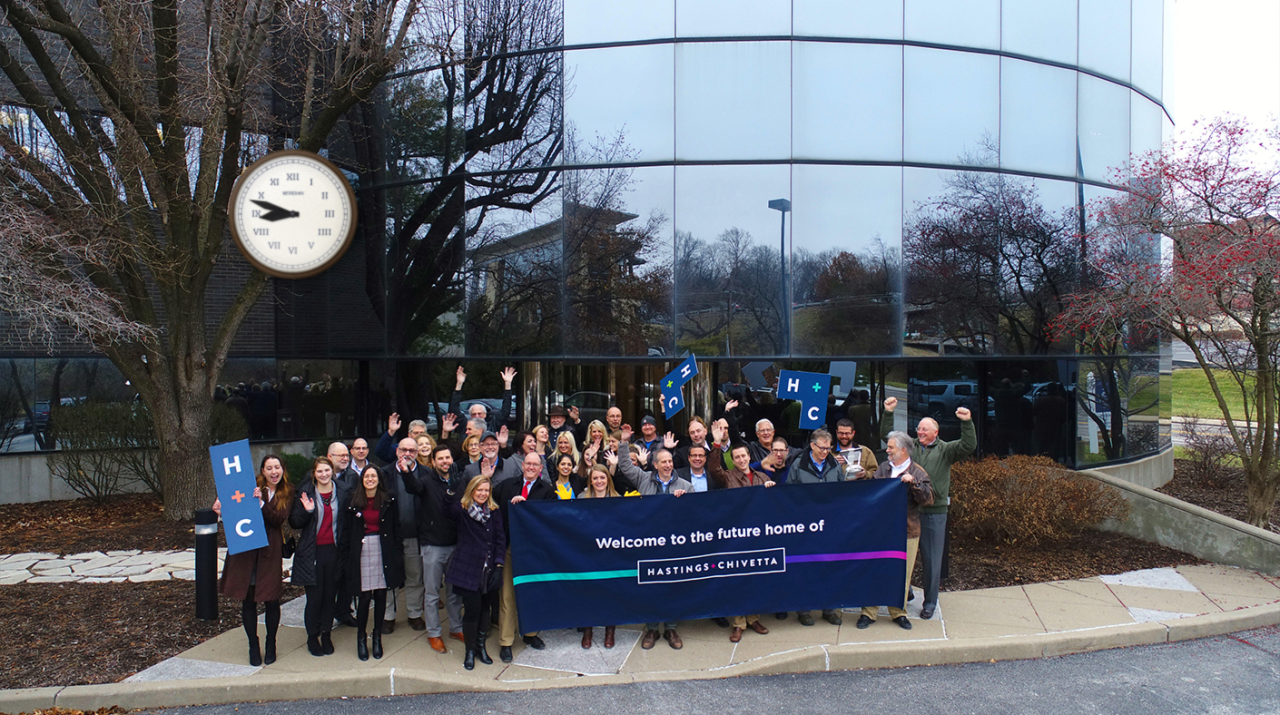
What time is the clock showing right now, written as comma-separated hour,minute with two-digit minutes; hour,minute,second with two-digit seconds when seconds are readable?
8,48
